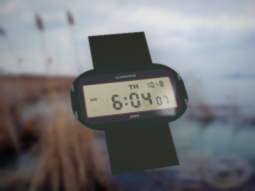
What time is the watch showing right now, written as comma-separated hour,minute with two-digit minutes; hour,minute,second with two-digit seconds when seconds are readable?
6,04,07
